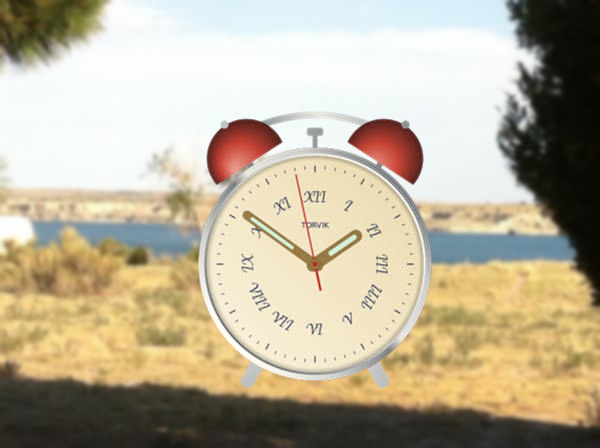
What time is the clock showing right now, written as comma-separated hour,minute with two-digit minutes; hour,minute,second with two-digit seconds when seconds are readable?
1,50,58
